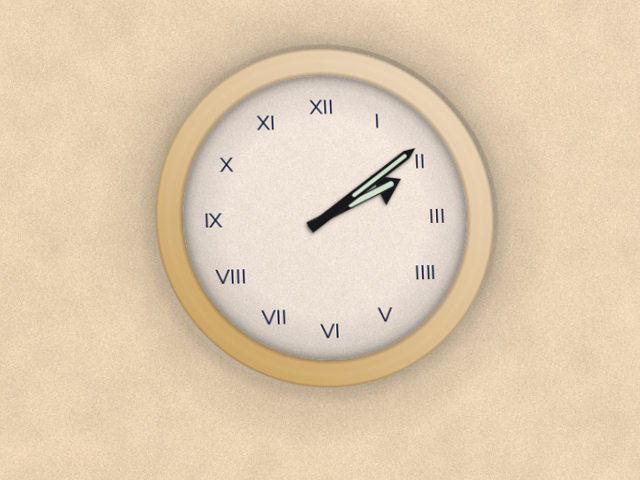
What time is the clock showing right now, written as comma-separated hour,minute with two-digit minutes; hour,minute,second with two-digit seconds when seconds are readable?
2,09
